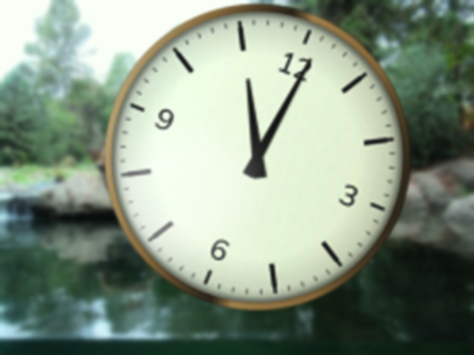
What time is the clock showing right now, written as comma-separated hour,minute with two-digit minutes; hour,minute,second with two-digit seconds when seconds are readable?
11,01
